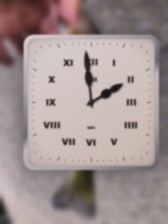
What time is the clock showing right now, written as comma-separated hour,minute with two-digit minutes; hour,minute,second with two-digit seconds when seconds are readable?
1,59
